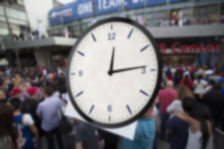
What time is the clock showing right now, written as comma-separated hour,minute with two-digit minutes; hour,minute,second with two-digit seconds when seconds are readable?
12,14
